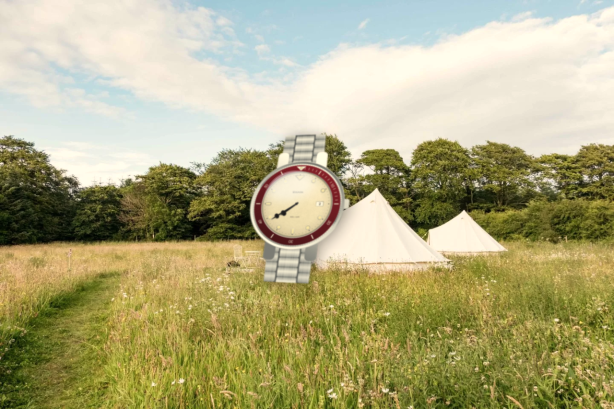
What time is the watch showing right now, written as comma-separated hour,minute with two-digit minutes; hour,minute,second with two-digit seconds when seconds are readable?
7,39
